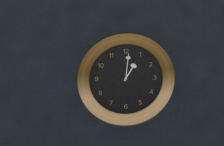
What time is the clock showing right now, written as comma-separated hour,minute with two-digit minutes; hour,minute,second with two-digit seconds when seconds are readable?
1,01
